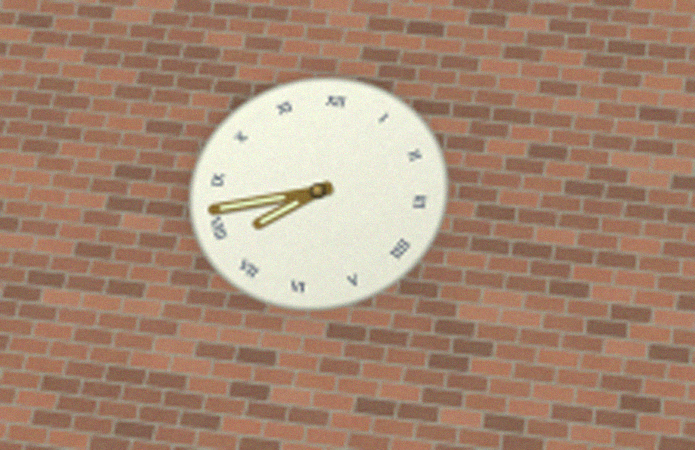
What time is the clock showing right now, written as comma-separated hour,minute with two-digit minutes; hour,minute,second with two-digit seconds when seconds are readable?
7,42
